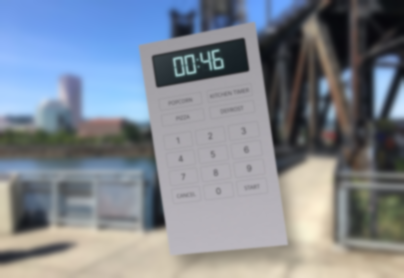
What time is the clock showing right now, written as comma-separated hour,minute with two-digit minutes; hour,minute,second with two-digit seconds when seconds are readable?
0,46
